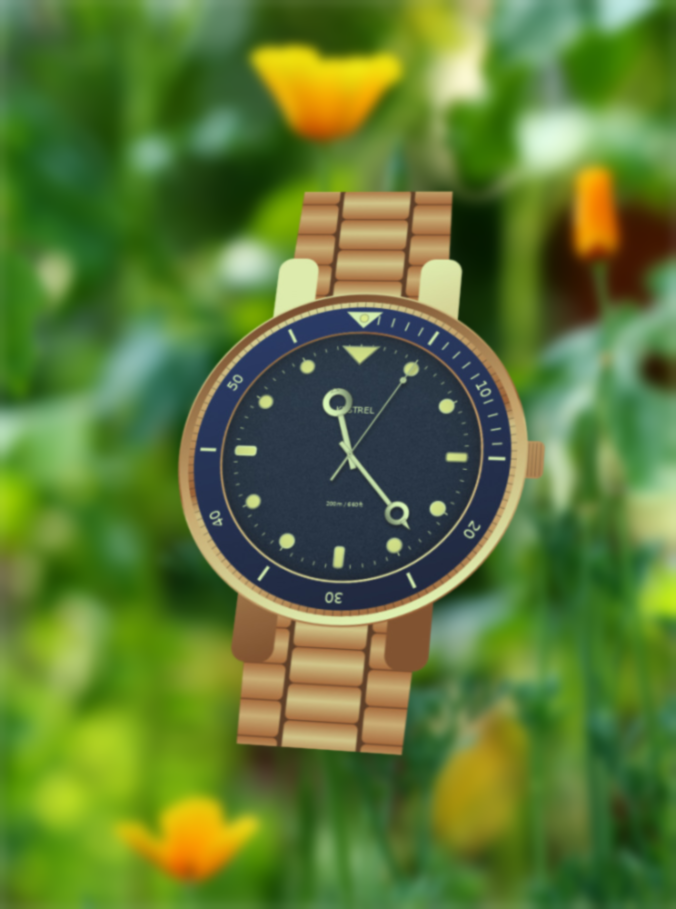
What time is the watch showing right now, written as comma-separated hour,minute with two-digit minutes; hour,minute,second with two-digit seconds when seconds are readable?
11,23,05
